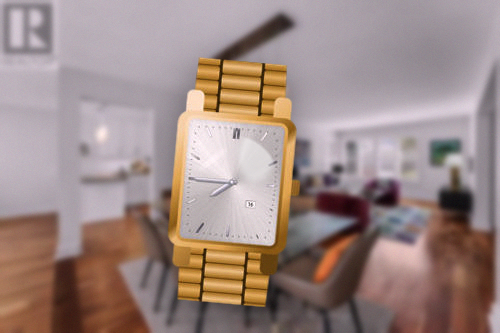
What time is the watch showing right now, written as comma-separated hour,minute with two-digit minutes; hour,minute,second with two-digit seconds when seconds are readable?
7,45
